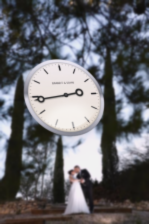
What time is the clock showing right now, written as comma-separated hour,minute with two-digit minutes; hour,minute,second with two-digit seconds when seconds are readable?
2,44
